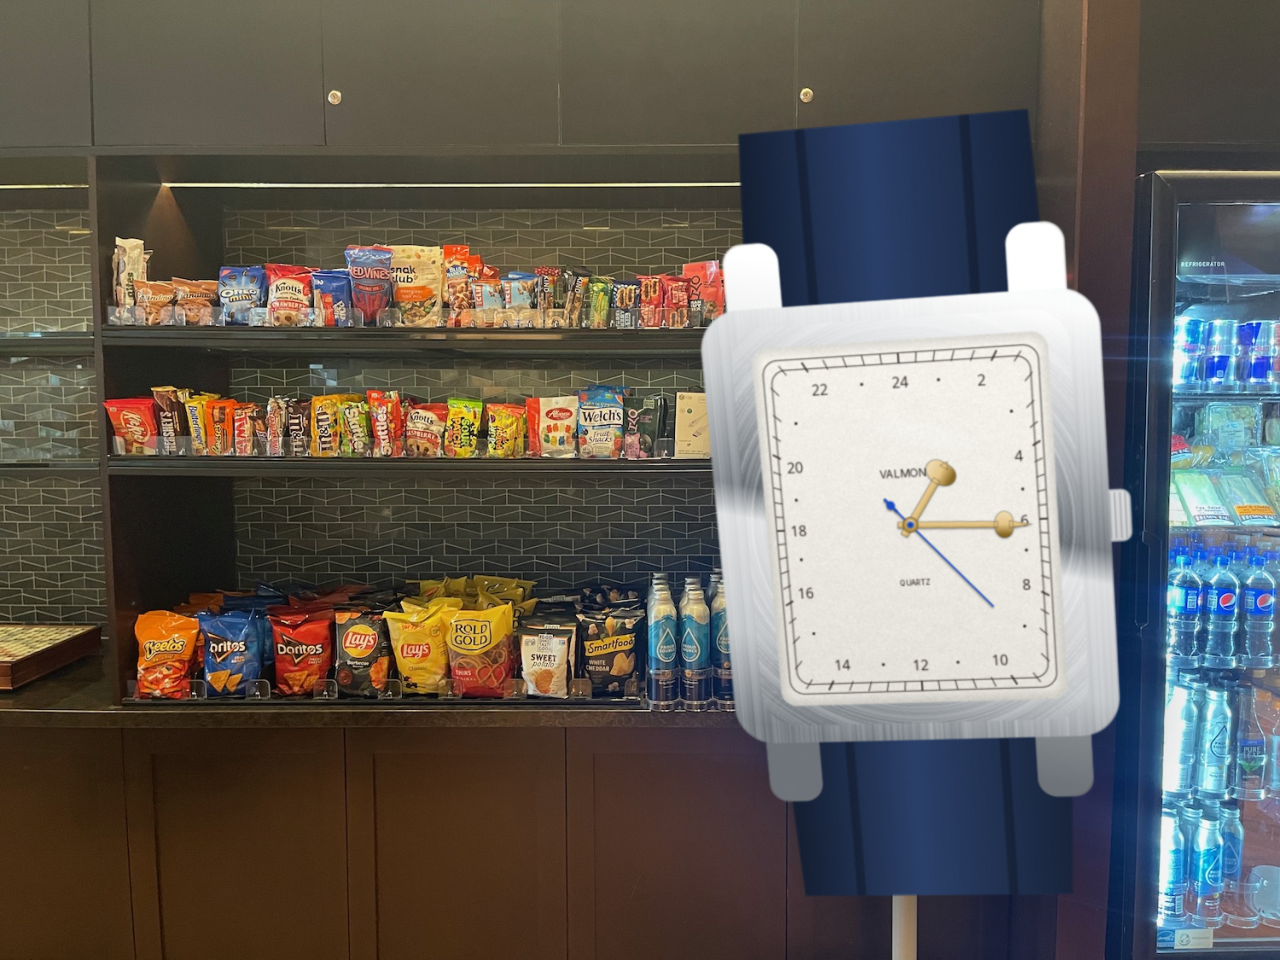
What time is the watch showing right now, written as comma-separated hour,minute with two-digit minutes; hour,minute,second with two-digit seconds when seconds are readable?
2,15,23
